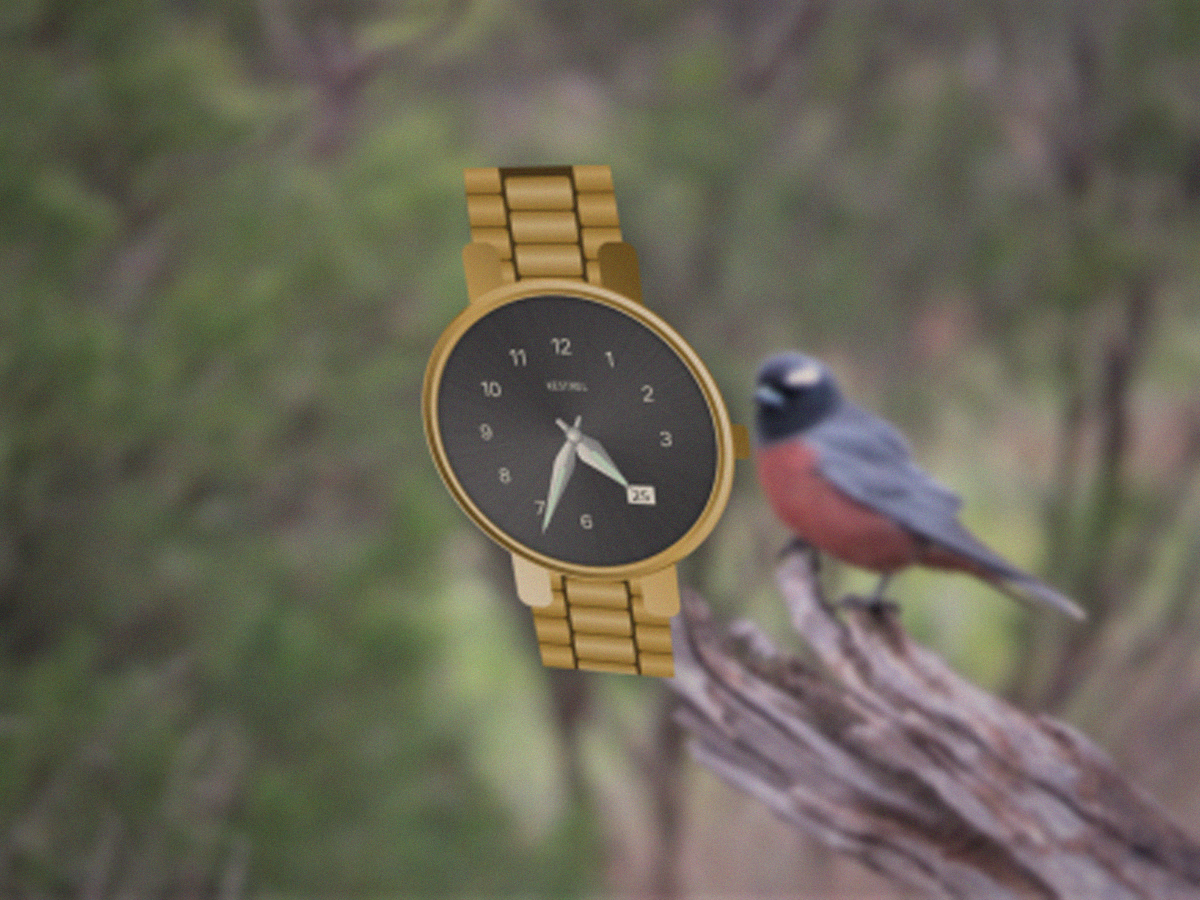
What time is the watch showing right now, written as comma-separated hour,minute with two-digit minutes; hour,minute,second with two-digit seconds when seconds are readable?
4,34
